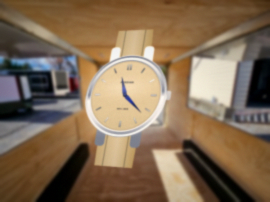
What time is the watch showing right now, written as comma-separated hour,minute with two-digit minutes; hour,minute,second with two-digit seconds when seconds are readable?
11,22
